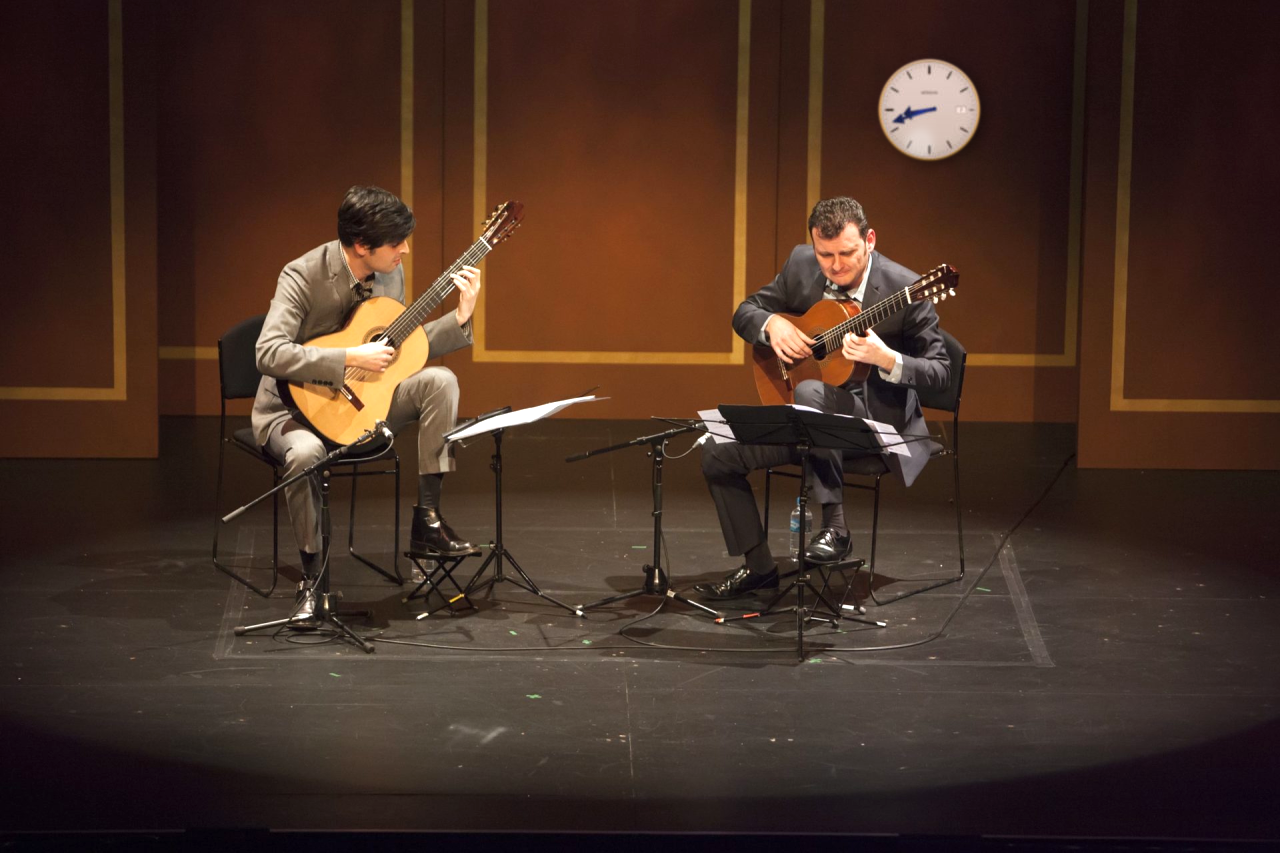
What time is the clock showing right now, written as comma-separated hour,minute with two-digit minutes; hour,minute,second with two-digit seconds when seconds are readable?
8,42
